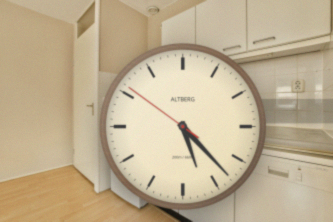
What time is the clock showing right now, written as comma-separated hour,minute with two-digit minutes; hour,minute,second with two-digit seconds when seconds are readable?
5,22,51
